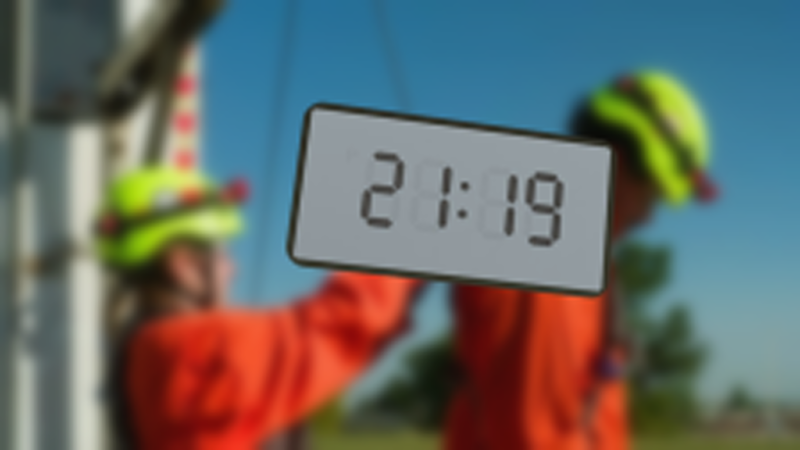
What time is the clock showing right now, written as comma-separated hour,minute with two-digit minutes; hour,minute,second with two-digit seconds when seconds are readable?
21,19
